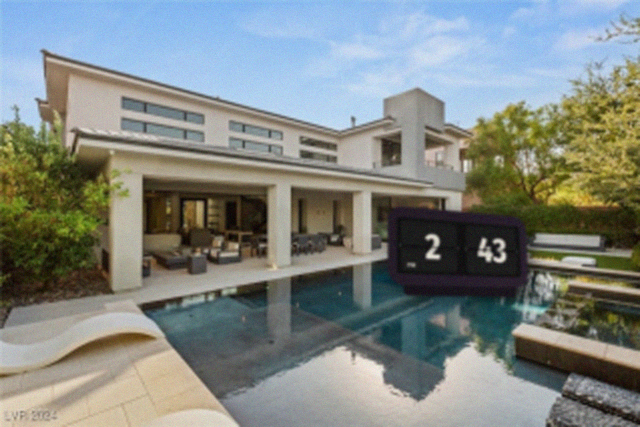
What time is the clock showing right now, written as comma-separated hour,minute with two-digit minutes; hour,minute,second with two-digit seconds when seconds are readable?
2,43
